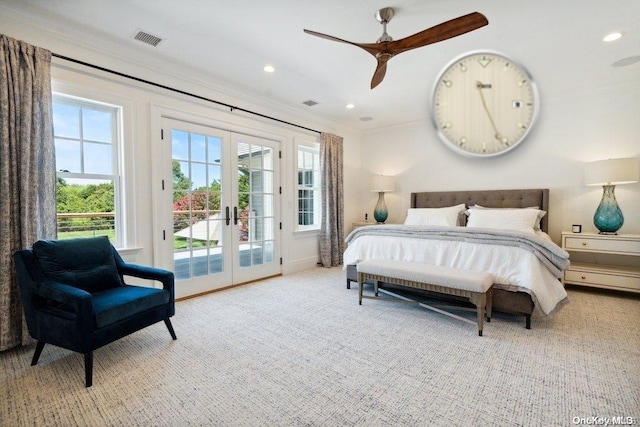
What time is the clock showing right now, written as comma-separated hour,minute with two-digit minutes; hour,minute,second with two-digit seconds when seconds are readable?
11,26
